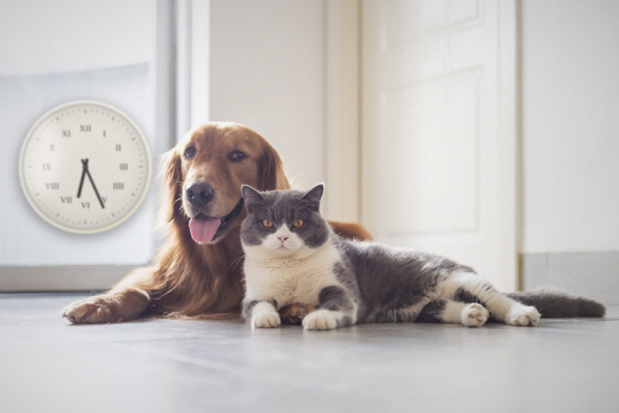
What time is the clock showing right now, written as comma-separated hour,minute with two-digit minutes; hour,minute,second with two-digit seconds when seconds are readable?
6,26
